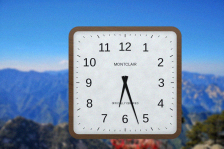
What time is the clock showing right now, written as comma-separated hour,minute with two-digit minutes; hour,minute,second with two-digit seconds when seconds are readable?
6,27
